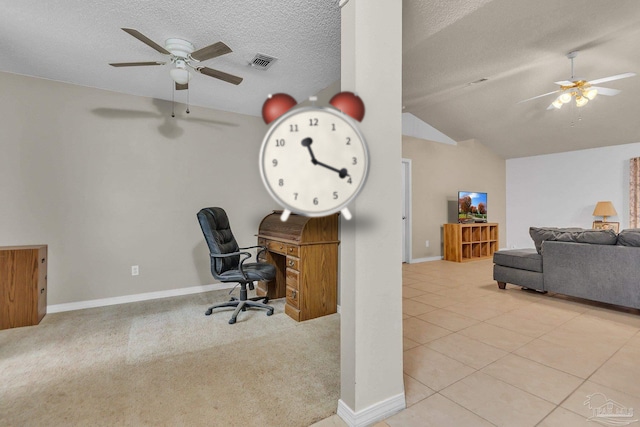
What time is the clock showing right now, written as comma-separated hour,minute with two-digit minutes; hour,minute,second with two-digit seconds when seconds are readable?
11,19
